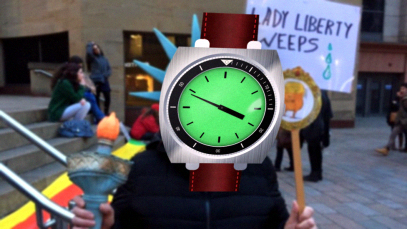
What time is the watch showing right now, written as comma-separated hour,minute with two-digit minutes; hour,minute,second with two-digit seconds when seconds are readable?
3,49
